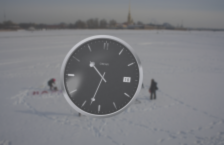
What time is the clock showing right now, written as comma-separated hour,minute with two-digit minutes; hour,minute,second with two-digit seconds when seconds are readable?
10,33
